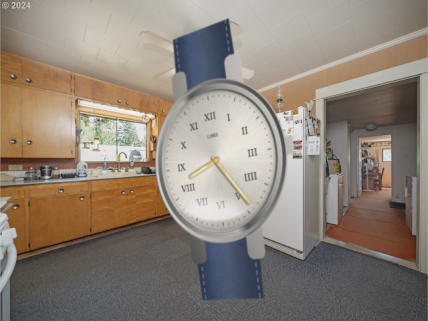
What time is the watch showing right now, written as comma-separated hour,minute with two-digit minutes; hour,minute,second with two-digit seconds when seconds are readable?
8,24
